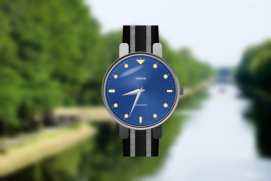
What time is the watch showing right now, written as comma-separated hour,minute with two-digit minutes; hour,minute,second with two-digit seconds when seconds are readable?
8,34
